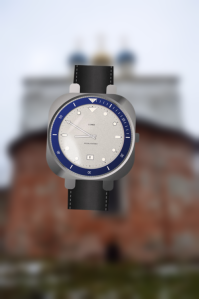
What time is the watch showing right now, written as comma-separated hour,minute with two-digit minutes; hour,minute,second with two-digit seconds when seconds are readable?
8,50
